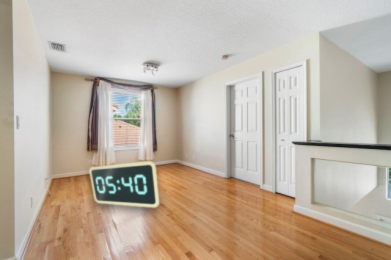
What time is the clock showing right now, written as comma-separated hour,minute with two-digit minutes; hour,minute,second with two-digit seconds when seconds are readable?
5,40
